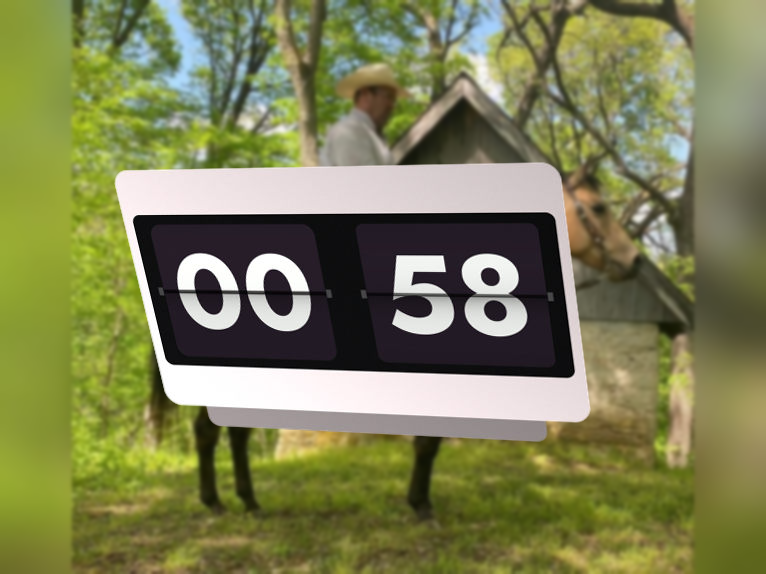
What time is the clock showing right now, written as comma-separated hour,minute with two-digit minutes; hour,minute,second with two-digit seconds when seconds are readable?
0,58
